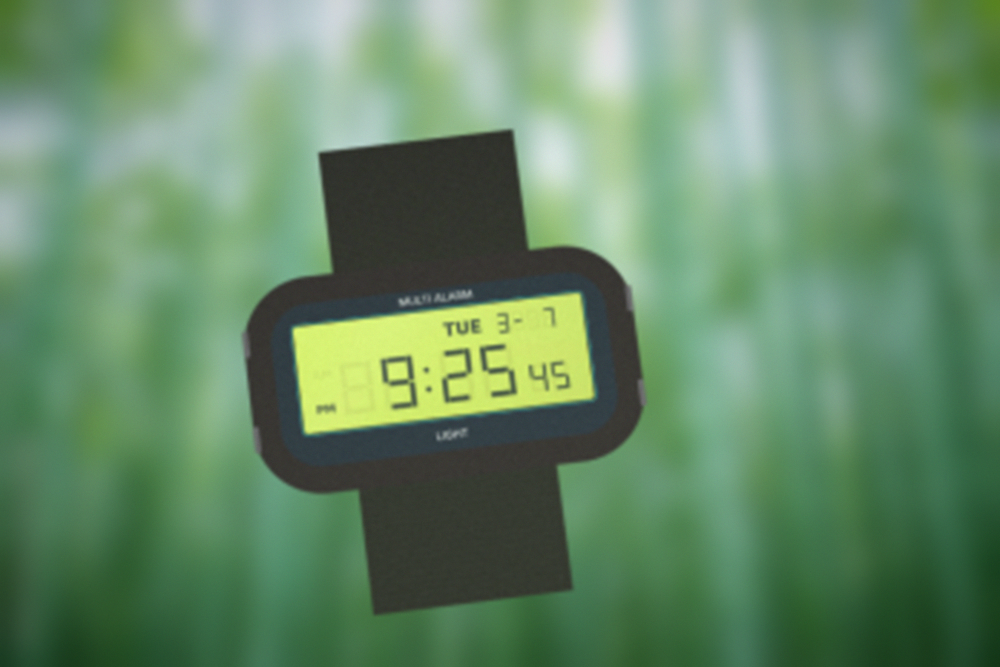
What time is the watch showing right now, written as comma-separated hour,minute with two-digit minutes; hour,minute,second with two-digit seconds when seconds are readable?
9,25,45
